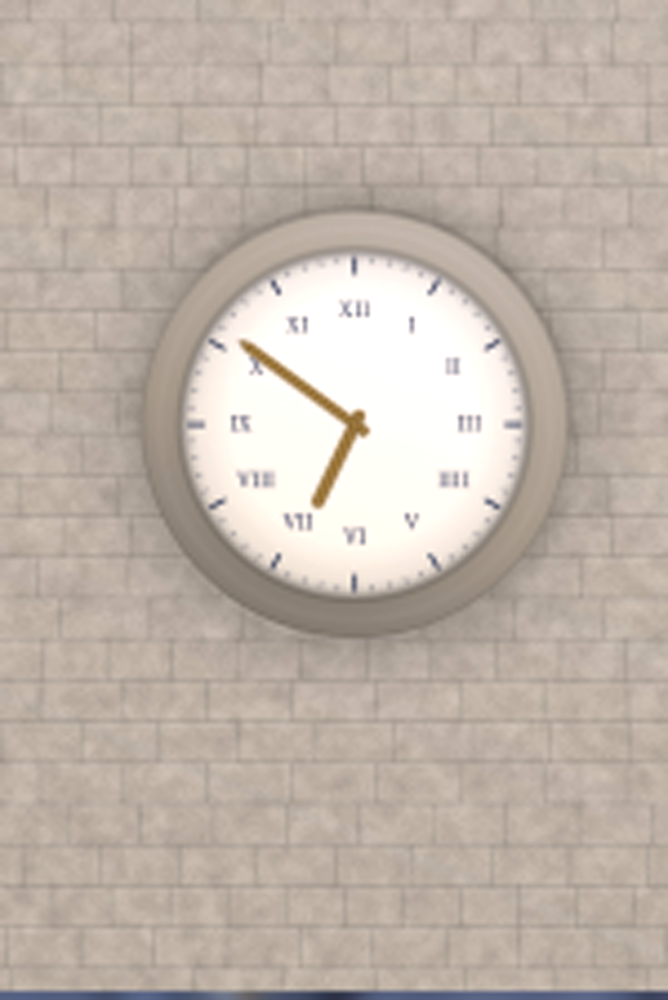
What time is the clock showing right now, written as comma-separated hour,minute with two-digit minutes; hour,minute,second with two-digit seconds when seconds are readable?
6,51
